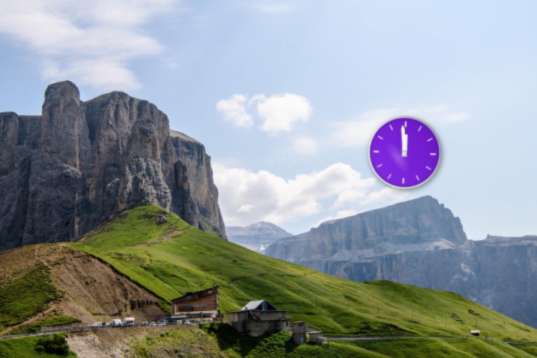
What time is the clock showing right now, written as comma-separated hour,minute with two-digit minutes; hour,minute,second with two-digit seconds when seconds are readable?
11,59
